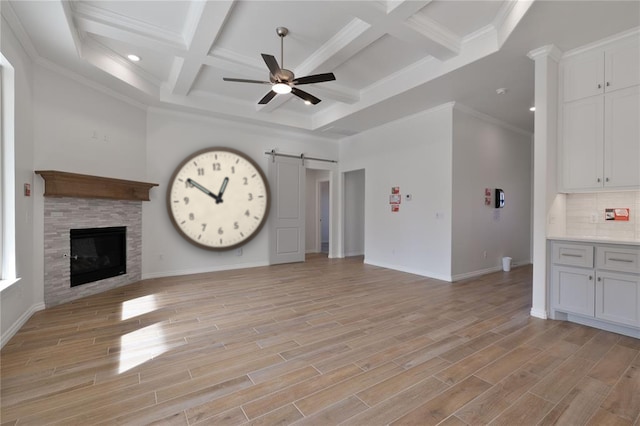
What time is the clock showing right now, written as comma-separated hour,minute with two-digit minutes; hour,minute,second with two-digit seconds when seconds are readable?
12,51
